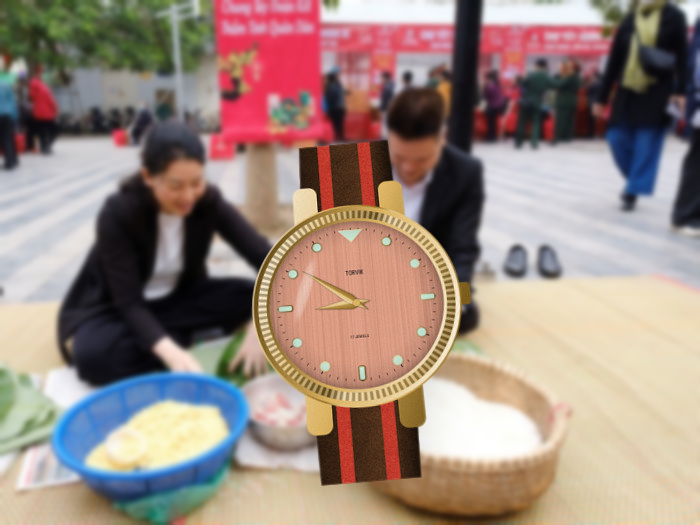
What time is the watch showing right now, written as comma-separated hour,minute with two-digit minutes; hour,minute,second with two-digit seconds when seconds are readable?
8,51
